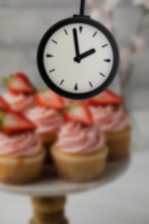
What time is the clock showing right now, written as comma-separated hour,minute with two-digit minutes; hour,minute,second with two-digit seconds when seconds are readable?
1,58
